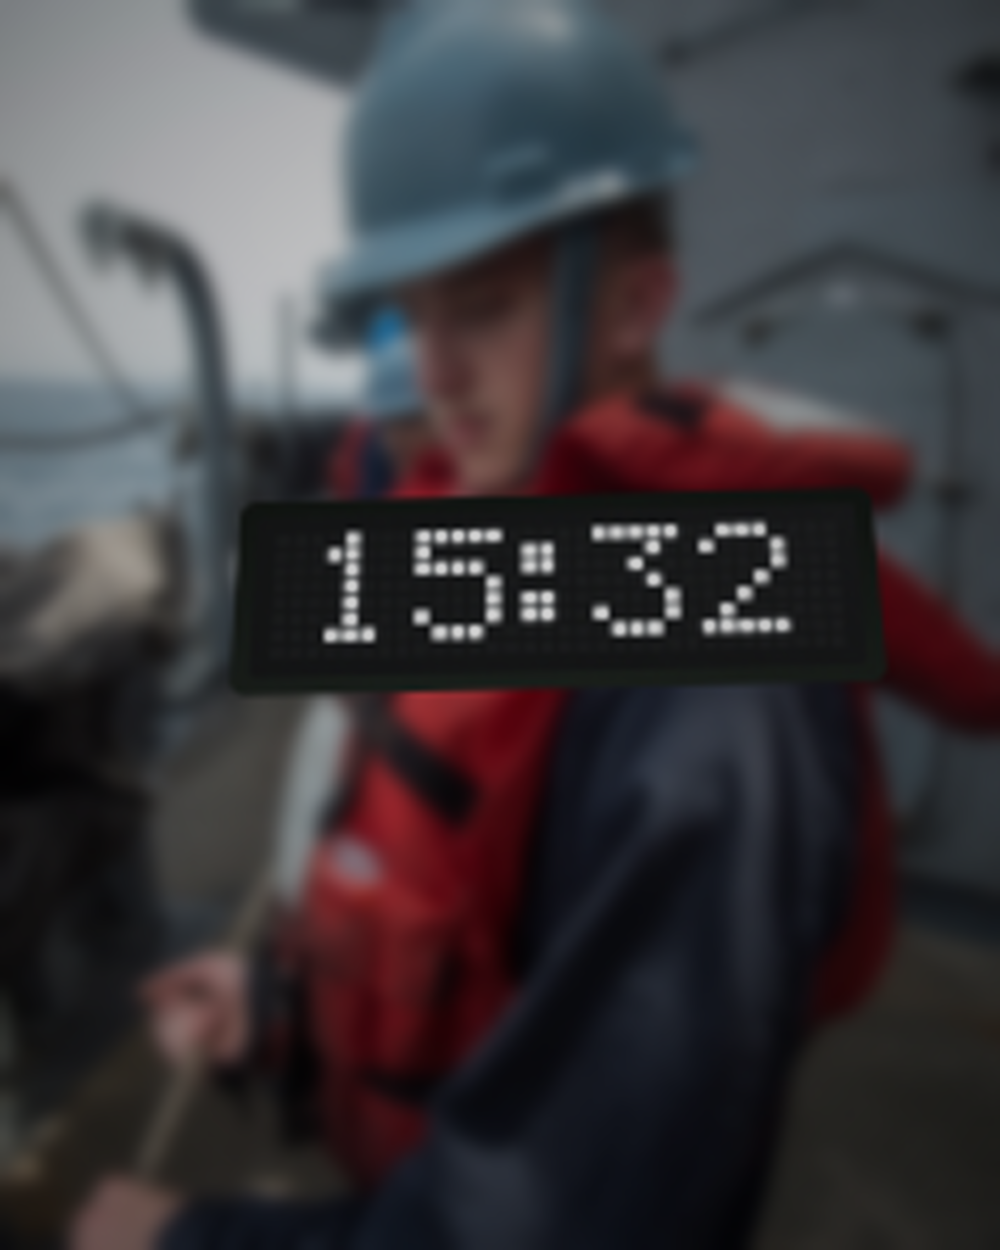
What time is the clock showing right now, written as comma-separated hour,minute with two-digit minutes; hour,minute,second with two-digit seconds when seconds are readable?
15,32
